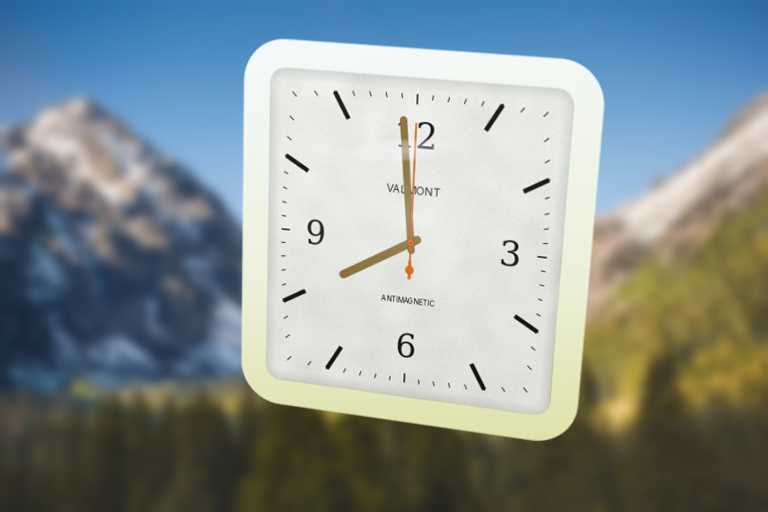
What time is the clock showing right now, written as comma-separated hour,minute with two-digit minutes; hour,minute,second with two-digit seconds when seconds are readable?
7,59,00
